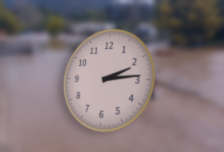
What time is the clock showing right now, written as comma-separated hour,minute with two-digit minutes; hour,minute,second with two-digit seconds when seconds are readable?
2,14
